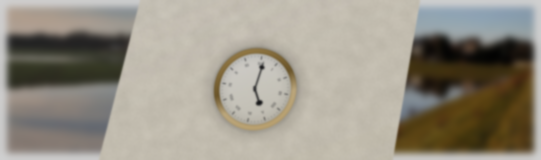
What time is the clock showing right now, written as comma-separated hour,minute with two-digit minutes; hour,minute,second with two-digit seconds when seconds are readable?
5,01
